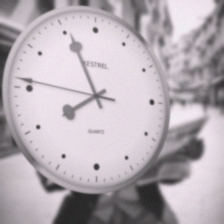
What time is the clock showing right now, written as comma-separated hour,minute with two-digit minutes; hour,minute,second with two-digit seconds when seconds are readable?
7,55,46
